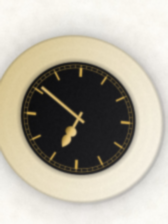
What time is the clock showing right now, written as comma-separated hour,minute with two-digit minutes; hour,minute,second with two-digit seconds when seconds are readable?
6,51
